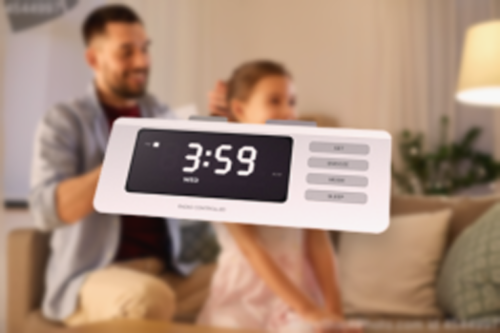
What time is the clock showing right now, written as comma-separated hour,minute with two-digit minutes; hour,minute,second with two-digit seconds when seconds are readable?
3,59
